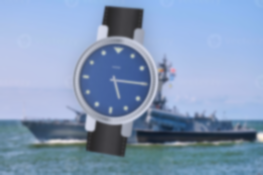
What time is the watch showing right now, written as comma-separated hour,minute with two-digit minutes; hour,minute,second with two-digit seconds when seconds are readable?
5,15
